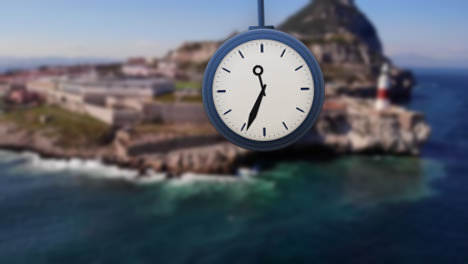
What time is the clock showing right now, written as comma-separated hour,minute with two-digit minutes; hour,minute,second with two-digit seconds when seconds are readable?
11,34
